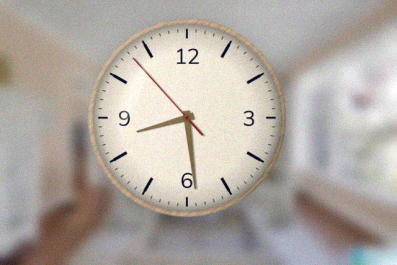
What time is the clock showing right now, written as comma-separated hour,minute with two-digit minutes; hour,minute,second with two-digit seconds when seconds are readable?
8,28,53
